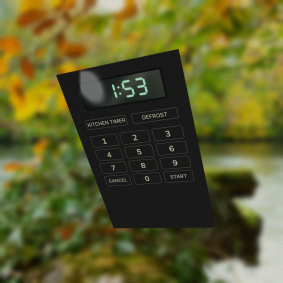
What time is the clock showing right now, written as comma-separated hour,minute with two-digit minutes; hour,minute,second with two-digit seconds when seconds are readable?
1,53
